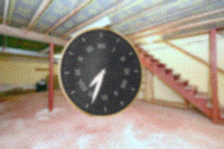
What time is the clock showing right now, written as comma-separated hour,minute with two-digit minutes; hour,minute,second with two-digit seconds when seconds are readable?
7,34
